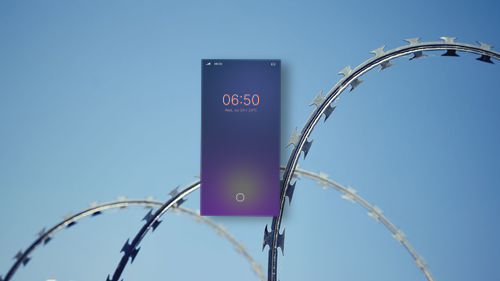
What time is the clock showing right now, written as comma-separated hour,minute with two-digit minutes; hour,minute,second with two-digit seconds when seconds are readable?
6,50
